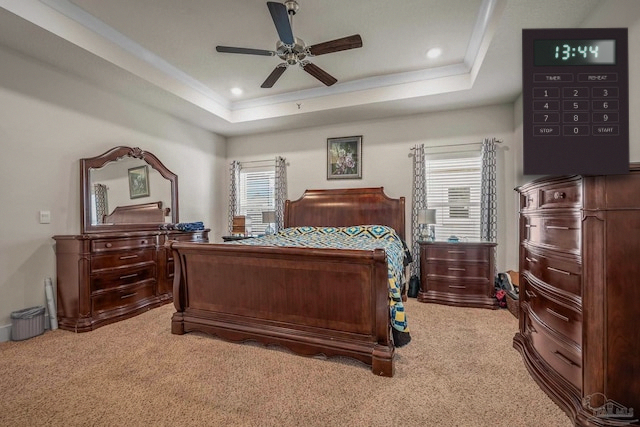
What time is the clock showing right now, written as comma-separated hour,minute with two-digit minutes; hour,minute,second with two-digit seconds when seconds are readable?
13,44
